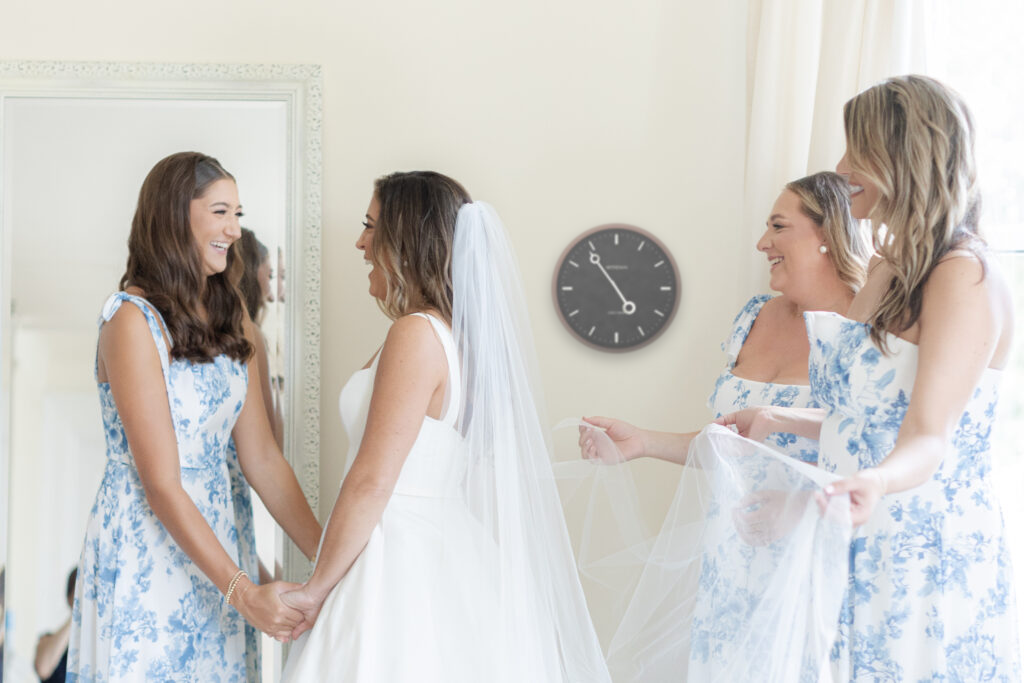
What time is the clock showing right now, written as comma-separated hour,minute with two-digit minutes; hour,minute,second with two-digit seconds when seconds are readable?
4,54
